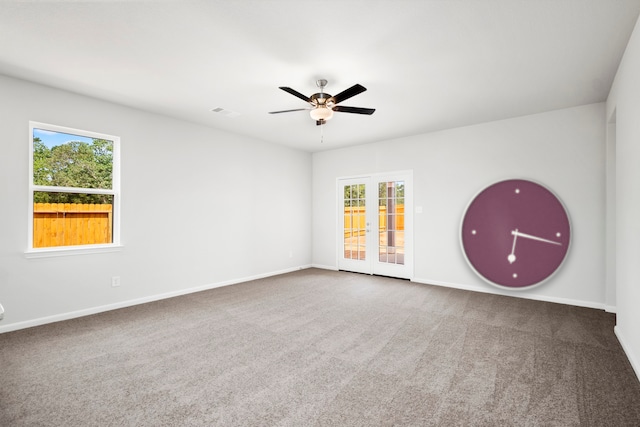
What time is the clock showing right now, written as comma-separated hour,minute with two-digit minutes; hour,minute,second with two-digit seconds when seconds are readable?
6,17
